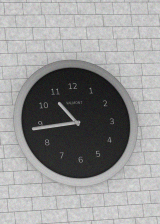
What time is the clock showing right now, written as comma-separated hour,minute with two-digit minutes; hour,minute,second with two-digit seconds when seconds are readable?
10,44
